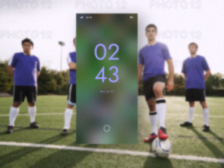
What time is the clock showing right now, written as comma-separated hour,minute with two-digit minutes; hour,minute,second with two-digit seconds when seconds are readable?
2,43
